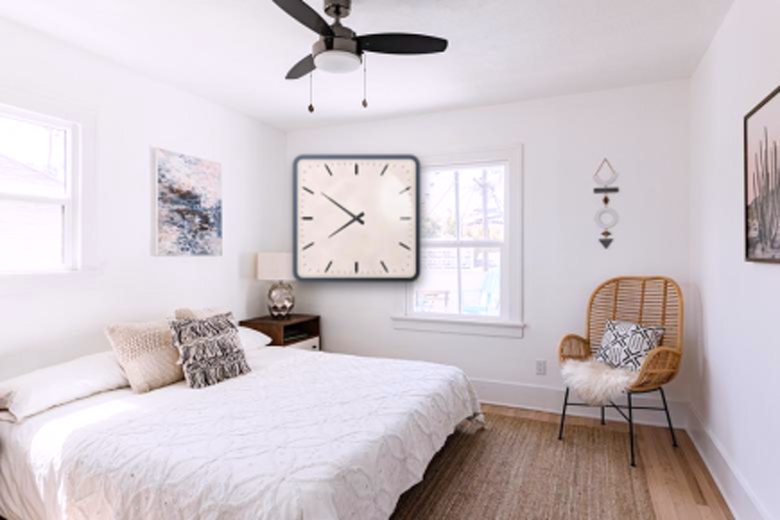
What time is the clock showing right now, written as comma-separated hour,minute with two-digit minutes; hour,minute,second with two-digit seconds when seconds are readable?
7,51
